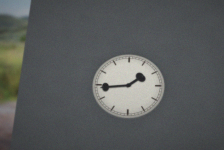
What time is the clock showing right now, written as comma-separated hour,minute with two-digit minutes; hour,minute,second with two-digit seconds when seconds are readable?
1,44
